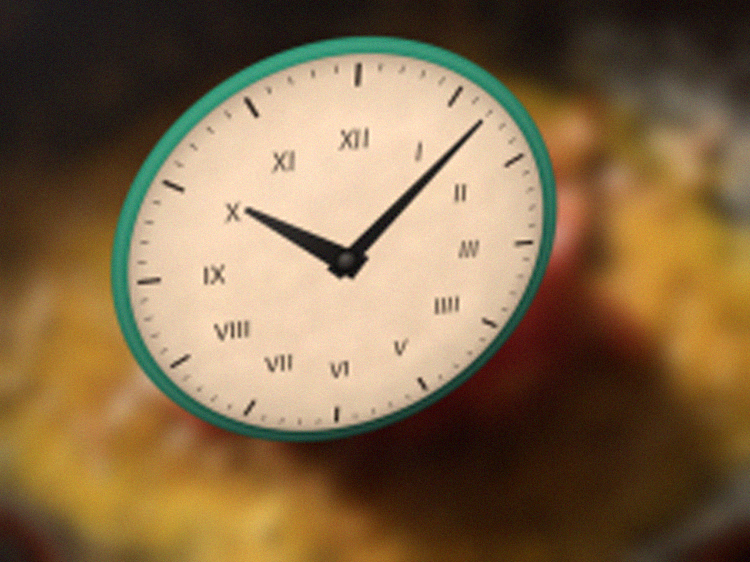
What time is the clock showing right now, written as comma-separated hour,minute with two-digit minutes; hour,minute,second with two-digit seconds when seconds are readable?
10,07
